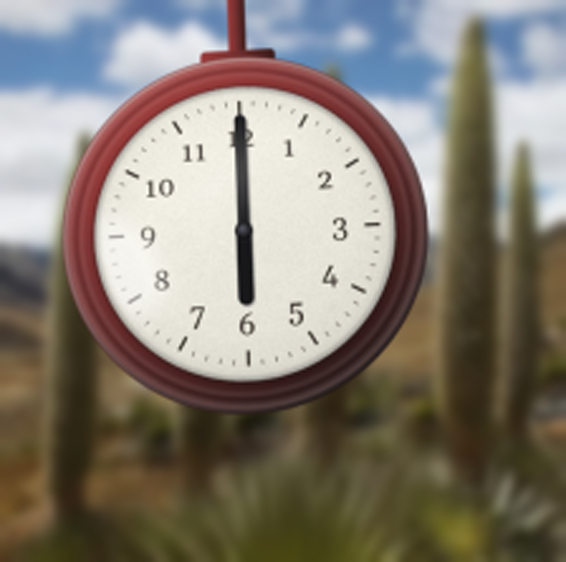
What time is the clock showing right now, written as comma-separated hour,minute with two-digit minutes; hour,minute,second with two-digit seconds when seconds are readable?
6,00
